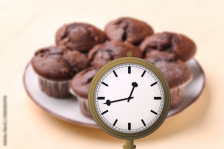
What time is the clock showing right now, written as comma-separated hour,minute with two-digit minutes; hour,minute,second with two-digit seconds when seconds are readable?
12,43
